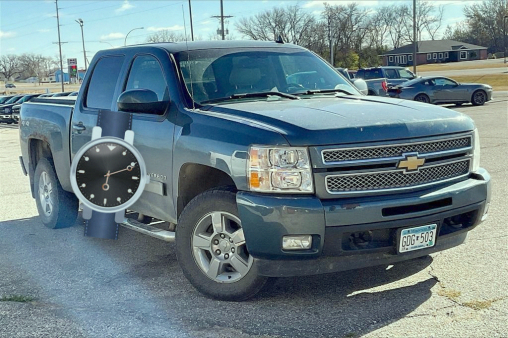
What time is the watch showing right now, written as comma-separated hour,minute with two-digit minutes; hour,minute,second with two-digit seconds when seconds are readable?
6,11
